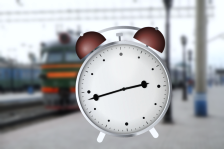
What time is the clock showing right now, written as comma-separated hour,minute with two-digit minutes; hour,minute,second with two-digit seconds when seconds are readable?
2,43
